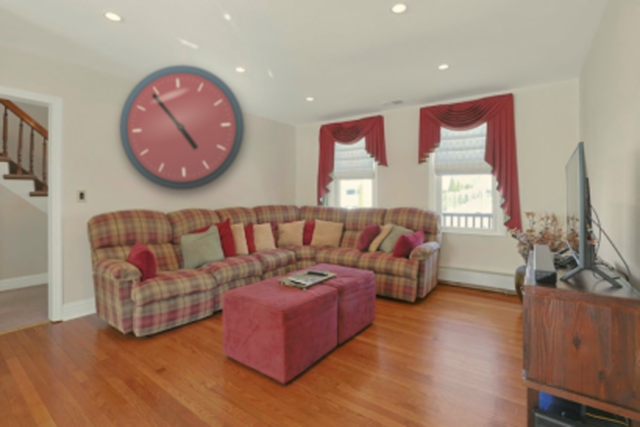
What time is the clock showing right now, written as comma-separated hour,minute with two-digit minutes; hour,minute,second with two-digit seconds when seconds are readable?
4,54
